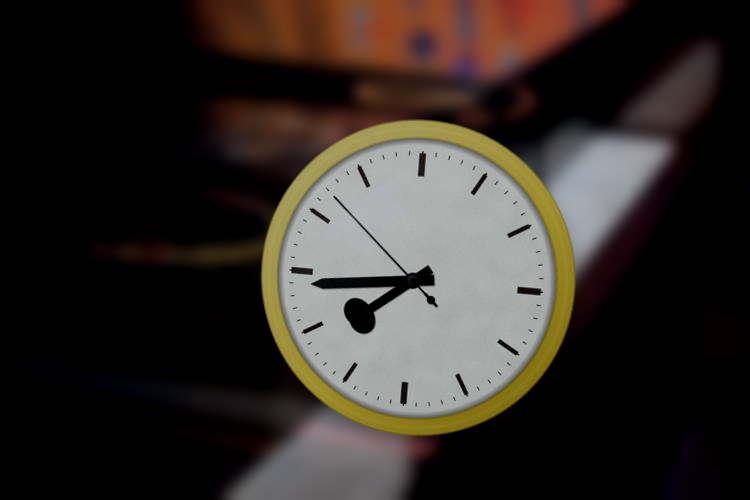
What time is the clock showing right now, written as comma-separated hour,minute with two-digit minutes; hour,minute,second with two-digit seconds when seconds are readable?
7,43,52
